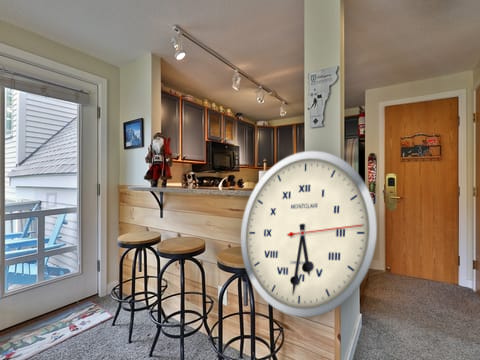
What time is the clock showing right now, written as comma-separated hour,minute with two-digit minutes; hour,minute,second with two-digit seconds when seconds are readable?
5,31,14
